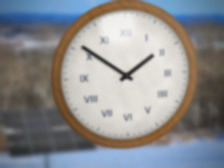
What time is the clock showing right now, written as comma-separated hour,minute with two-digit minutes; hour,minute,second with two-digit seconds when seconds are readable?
1,51
